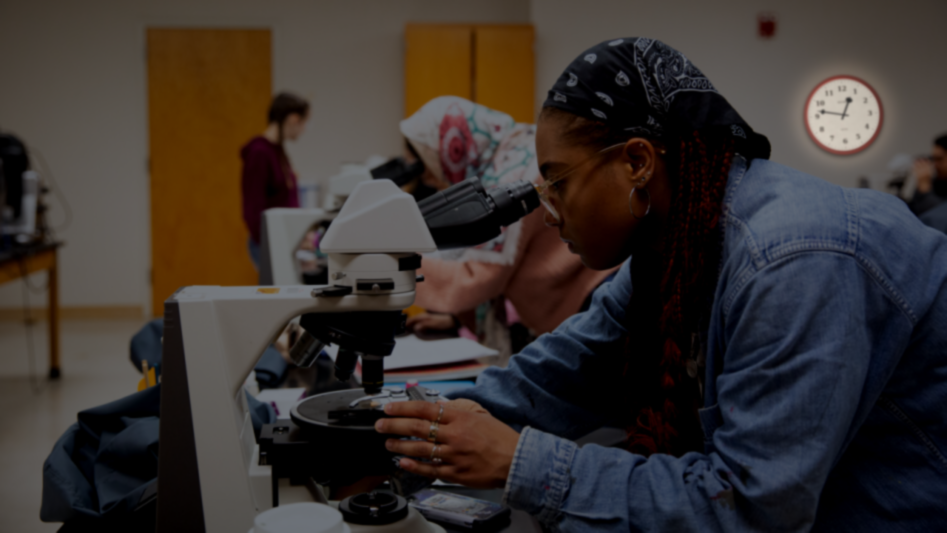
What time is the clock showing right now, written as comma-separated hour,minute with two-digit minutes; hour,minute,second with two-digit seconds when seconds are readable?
12,47
